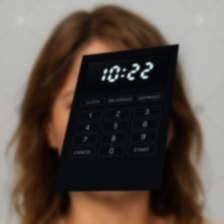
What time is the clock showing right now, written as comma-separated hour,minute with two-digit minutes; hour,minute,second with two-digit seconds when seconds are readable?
10,22
